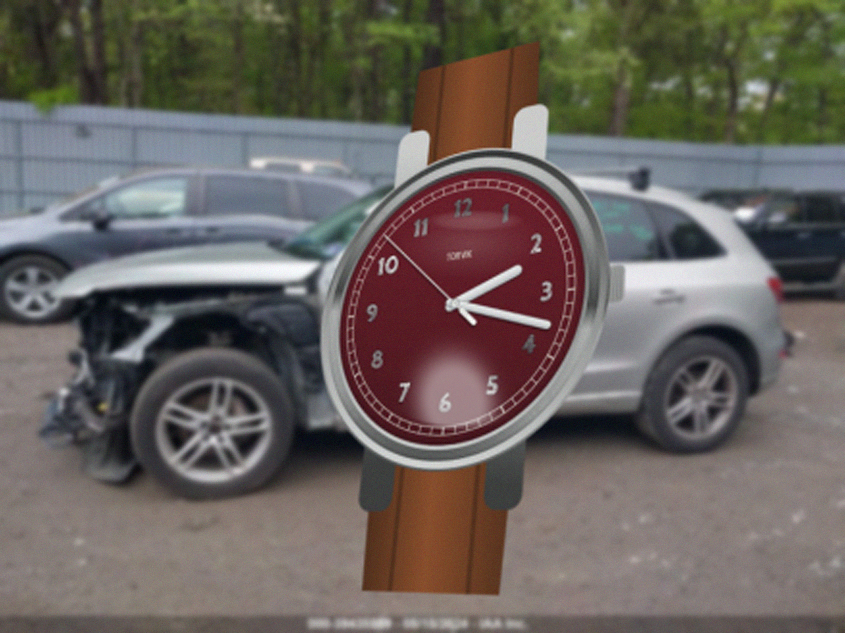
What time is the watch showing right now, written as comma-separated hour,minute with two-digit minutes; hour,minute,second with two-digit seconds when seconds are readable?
2,17,52
